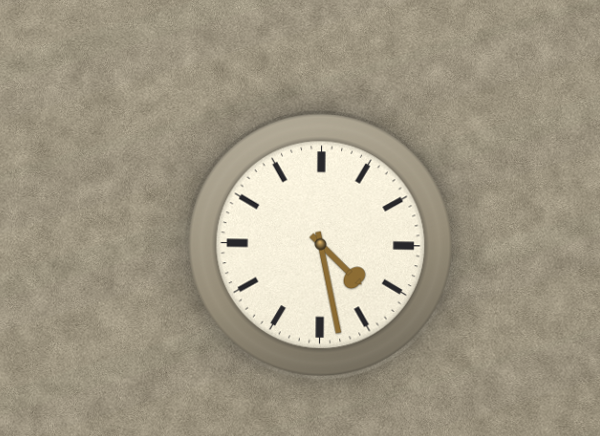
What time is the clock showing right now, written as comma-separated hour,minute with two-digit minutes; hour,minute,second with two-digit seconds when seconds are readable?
4,28
